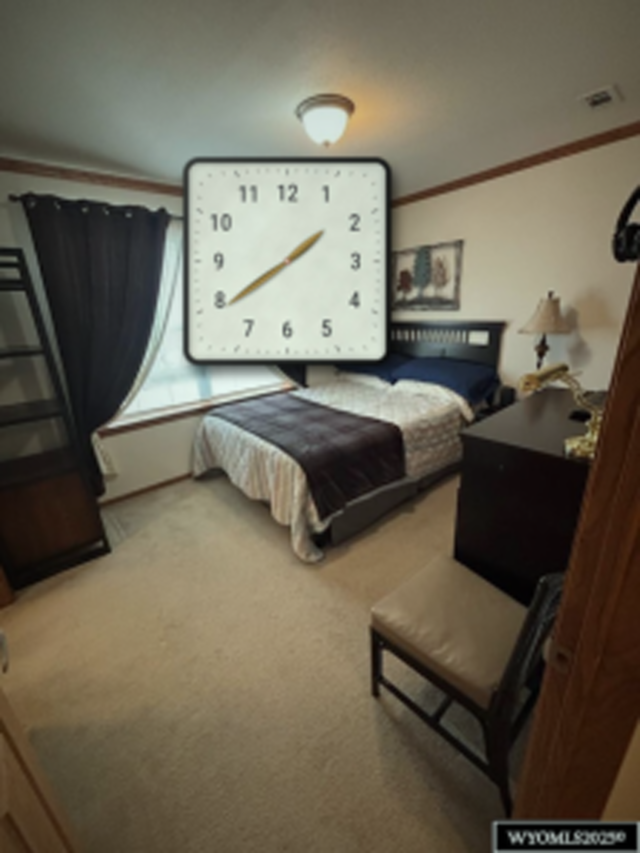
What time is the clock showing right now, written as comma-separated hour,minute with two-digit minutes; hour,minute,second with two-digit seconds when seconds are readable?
1,39
